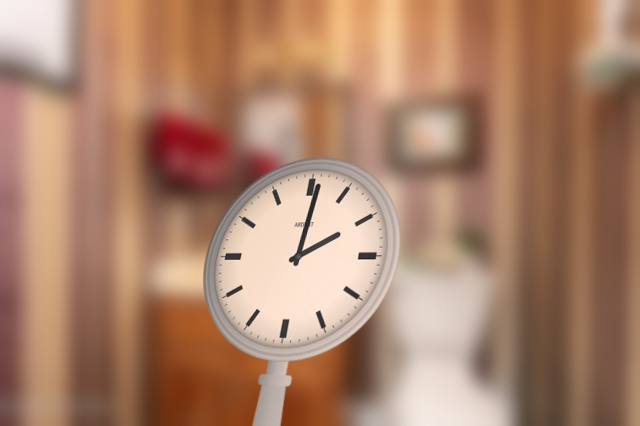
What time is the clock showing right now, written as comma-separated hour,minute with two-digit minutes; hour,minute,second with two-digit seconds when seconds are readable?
2,01
